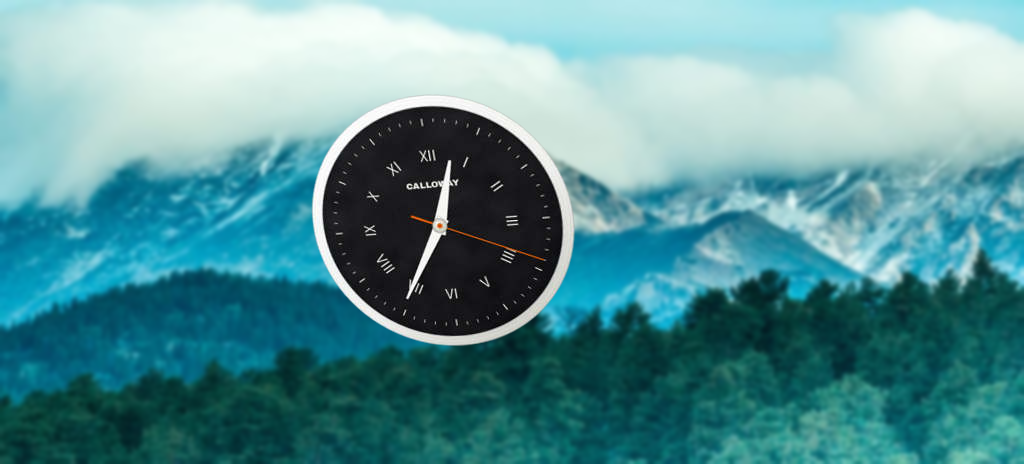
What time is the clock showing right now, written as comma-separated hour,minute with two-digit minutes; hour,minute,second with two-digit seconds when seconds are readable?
12,35,19
